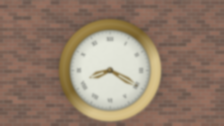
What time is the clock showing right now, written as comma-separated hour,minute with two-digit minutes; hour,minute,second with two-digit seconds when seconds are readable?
8,20
